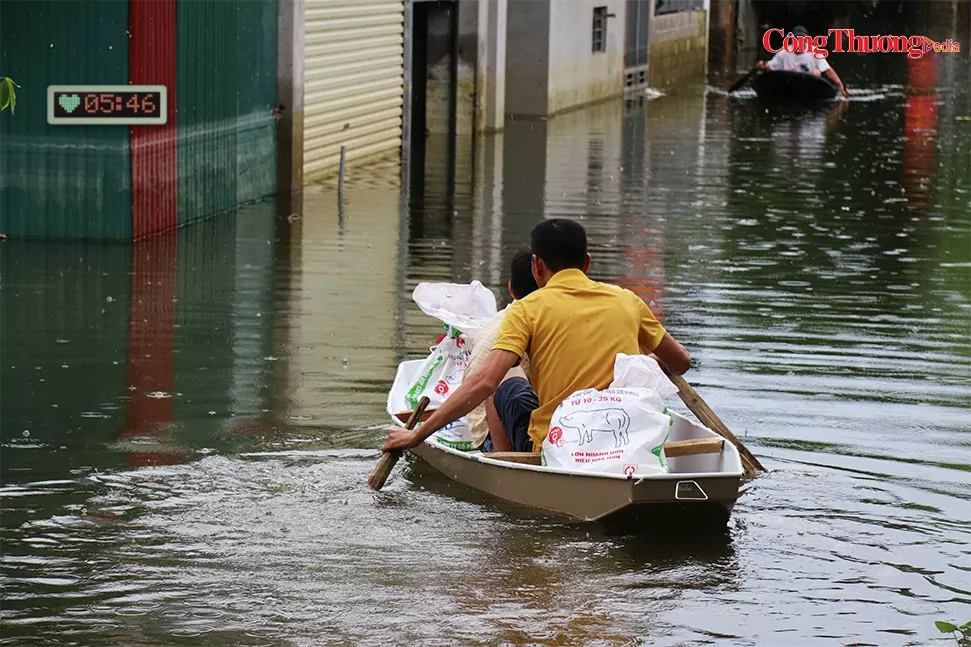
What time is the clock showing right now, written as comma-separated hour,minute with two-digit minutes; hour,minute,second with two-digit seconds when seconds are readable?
5,46
